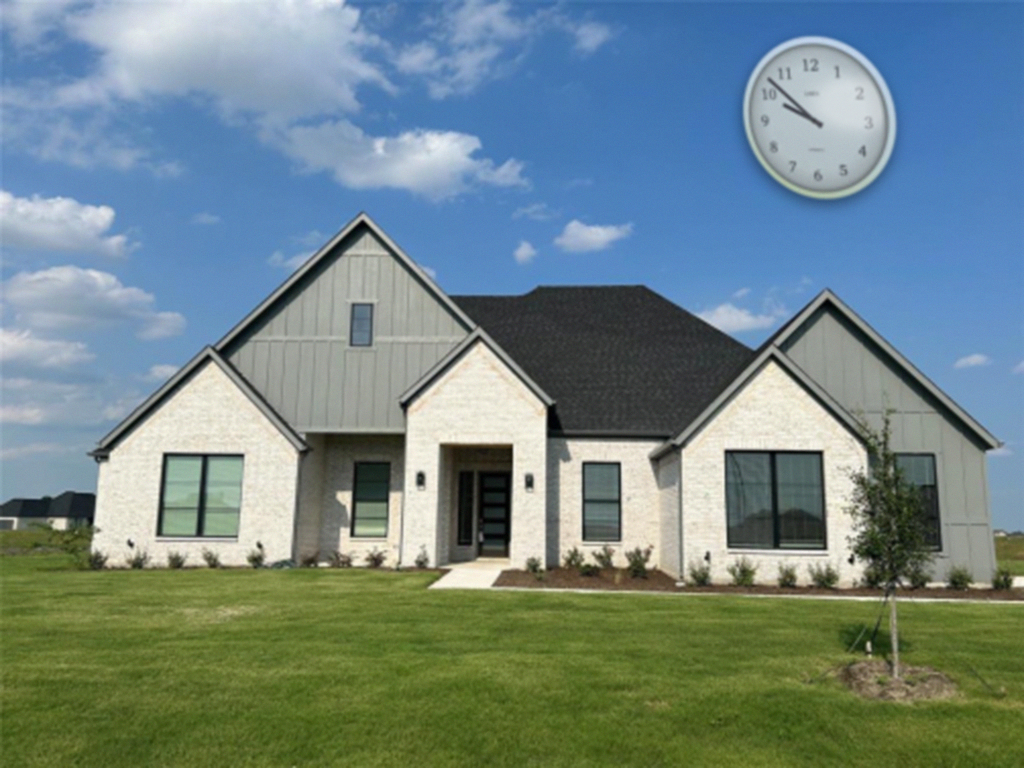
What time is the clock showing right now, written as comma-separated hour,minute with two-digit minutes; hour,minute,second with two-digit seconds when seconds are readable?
9,52
